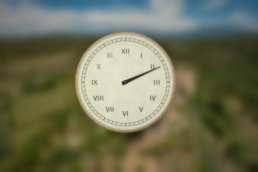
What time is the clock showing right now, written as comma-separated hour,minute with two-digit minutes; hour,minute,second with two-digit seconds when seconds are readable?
2,11
